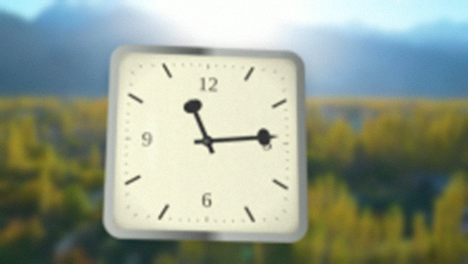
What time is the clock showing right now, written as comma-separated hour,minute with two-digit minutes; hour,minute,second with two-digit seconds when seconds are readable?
11,14
